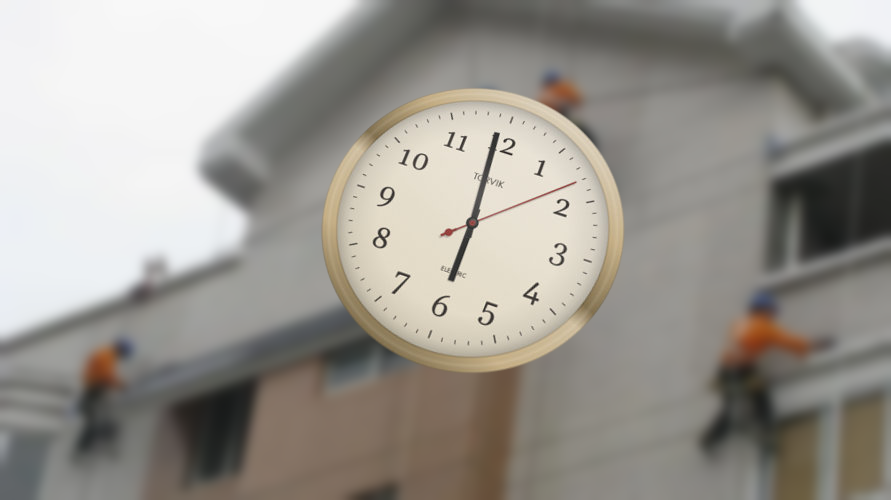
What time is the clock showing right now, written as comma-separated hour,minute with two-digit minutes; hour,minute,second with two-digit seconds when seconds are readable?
5,59,08
